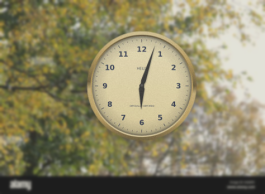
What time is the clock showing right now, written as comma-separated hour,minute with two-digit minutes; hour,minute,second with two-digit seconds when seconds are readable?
6,03
